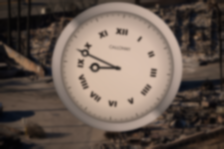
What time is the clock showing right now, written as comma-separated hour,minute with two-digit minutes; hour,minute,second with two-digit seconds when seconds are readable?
8,48
